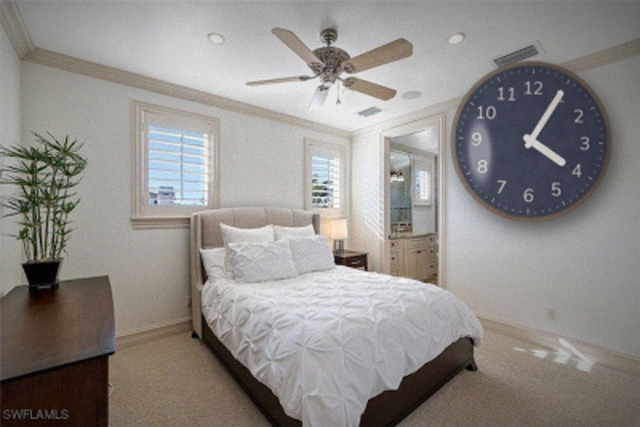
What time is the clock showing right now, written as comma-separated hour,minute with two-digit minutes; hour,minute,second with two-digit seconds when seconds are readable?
4,05
